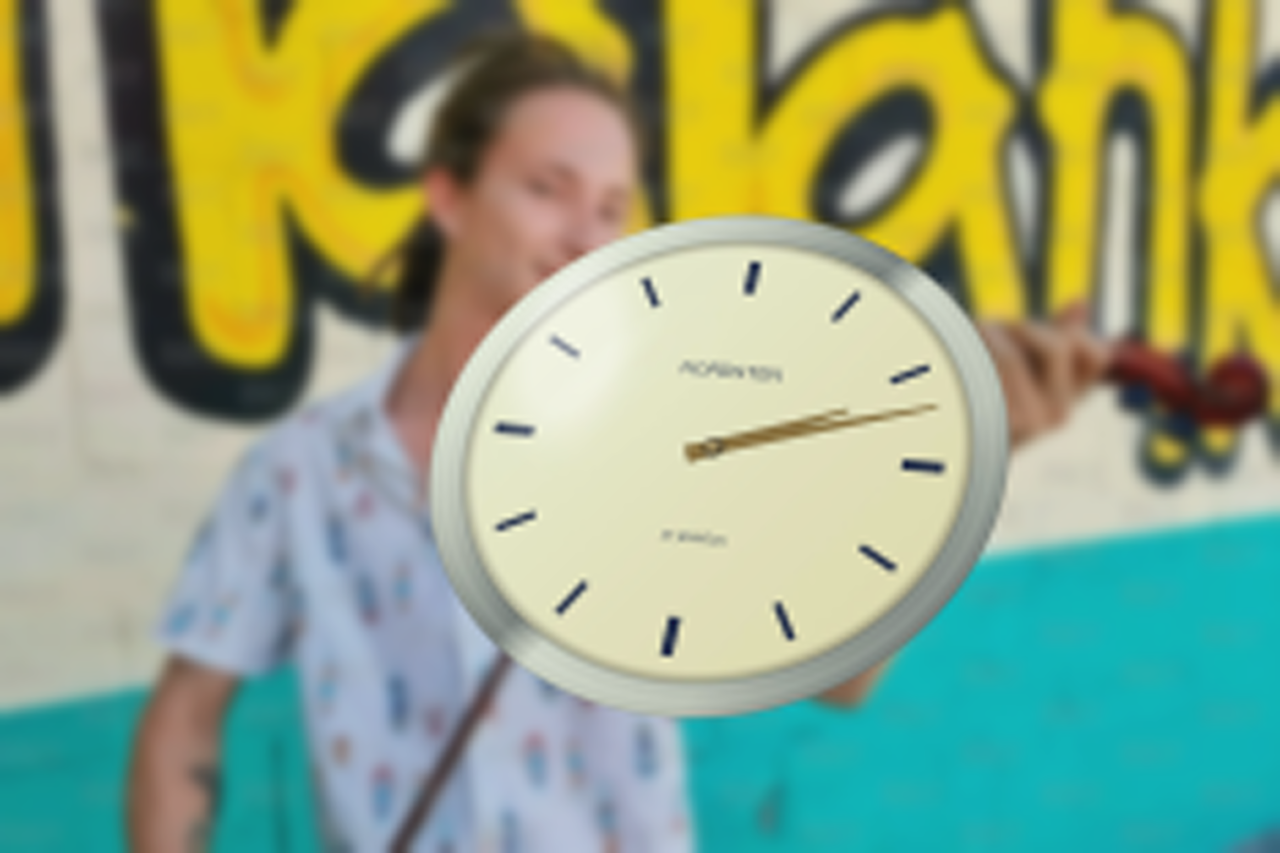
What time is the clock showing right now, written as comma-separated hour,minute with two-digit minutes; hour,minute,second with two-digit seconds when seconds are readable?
2,12
